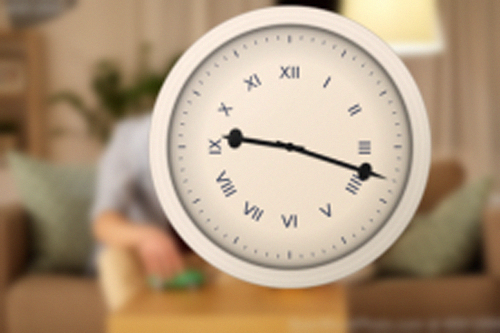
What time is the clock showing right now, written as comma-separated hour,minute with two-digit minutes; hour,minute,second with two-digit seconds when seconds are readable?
9,18
